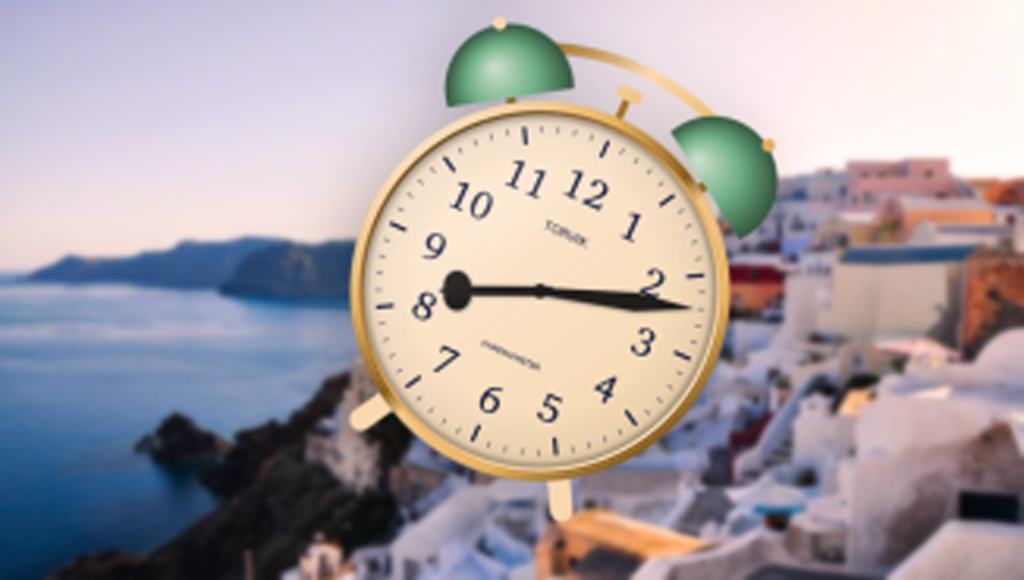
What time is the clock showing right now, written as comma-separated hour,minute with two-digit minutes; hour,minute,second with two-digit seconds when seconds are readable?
8,12
